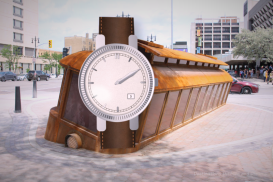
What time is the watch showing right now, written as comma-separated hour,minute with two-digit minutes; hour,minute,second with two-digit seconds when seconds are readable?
2,10
